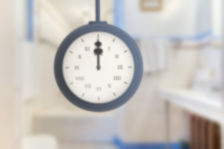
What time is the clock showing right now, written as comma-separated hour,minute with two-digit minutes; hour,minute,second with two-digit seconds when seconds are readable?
12,00
